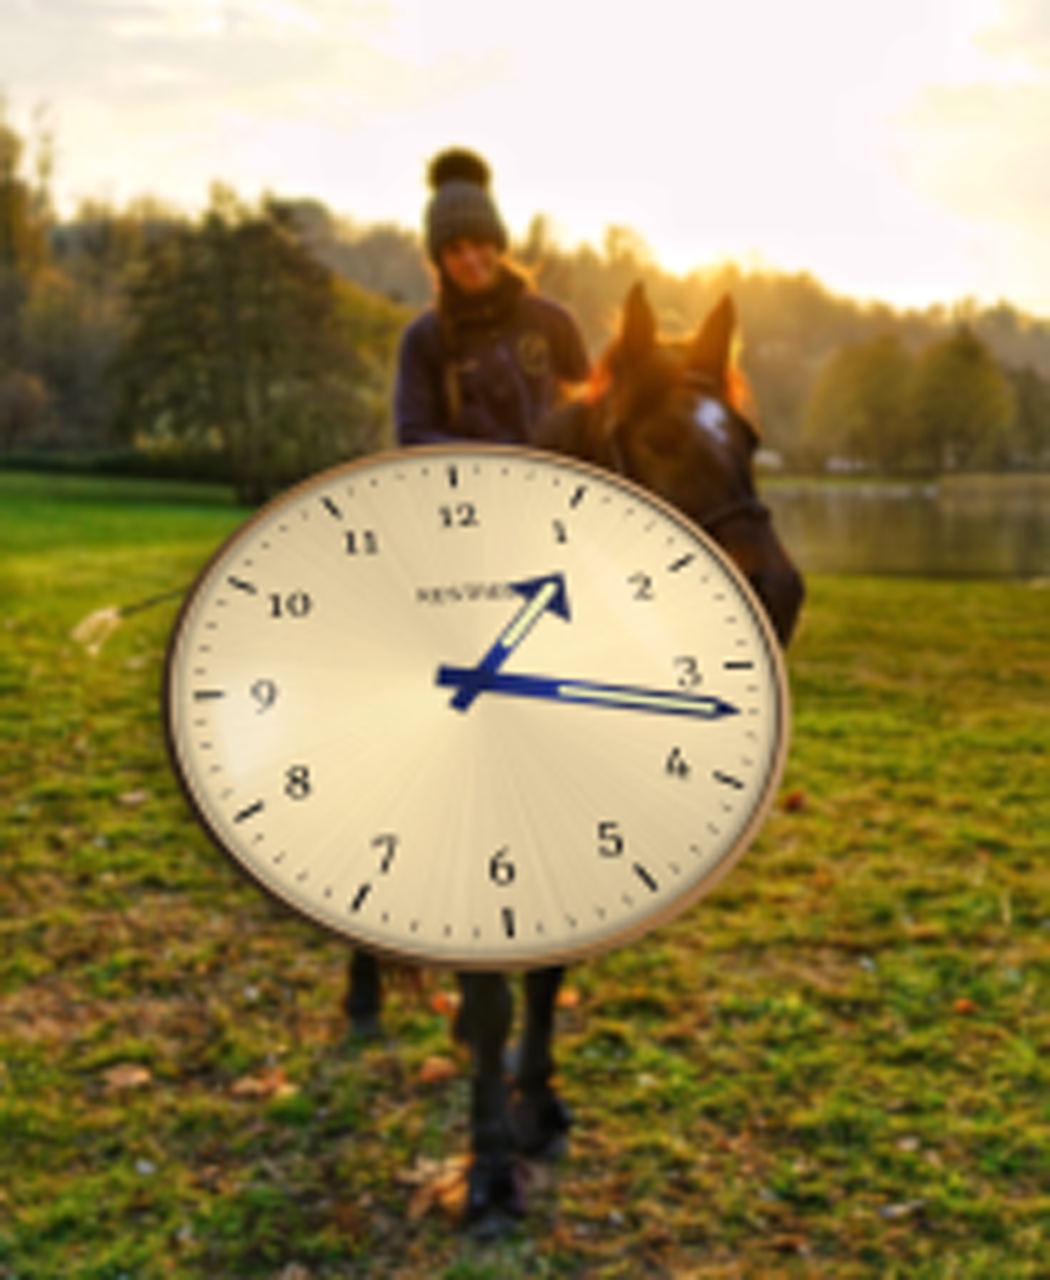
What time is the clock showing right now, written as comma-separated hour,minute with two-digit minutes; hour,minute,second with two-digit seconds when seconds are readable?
1,17
